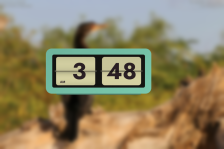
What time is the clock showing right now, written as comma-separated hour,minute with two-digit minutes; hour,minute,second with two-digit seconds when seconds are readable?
3,48
